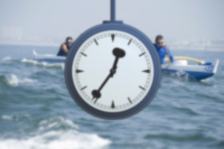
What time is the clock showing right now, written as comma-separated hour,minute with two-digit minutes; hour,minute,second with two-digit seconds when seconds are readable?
12,36
